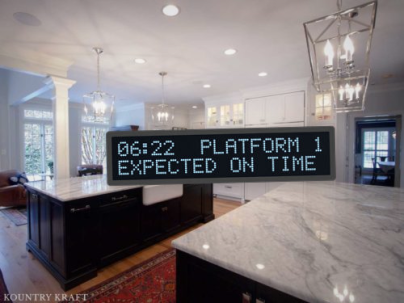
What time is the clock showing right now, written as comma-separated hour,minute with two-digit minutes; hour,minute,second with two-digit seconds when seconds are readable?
6,22
